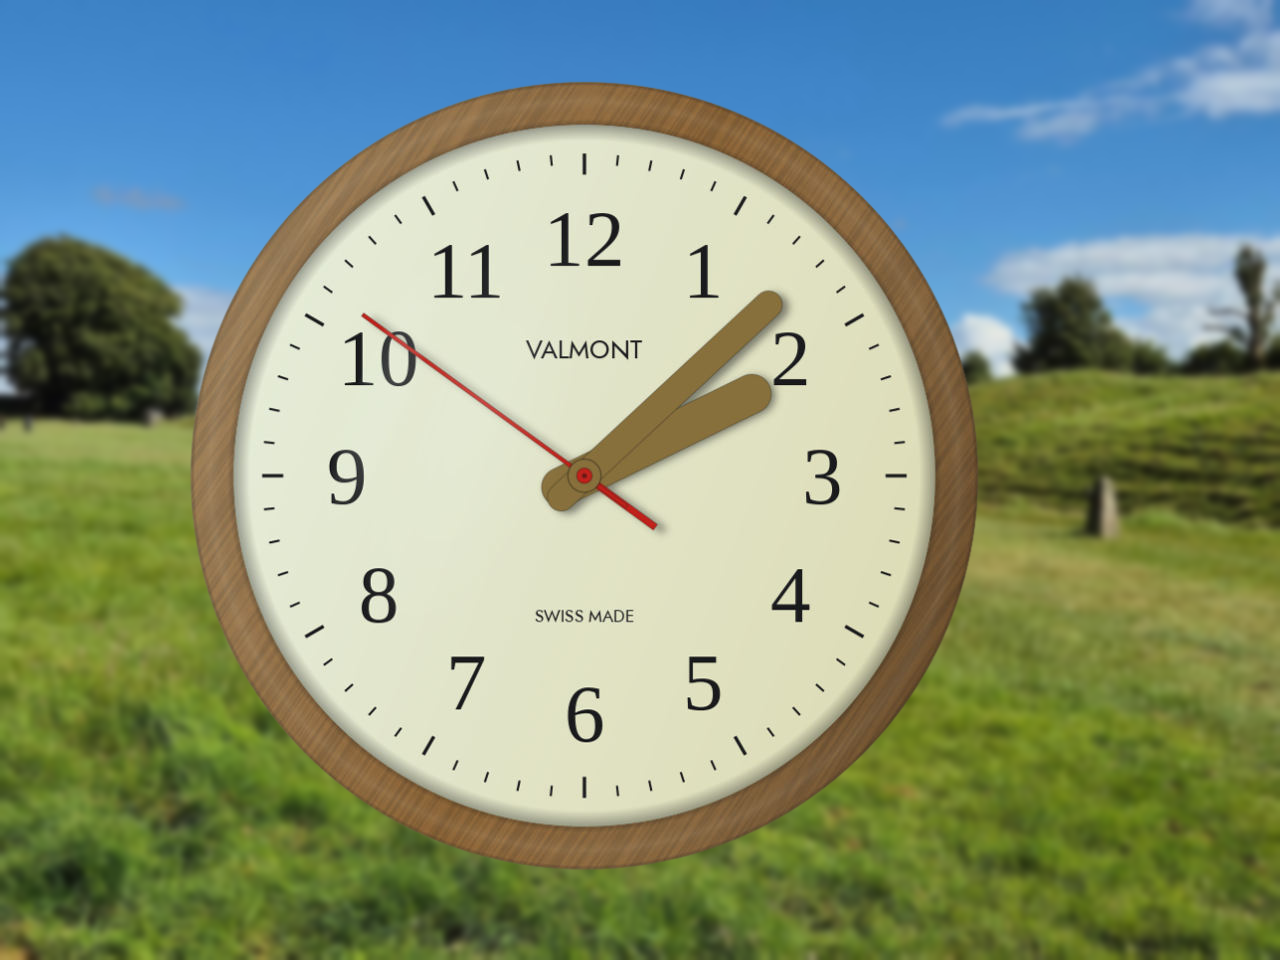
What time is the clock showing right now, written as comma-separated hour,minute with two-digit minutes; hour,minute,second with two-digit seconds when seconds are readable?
2,07,51
